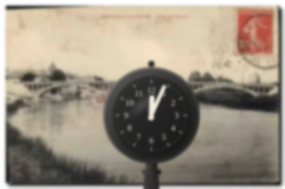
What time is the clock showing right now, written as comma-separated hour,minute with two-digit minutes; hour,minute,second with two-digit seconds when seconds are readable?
12,04
